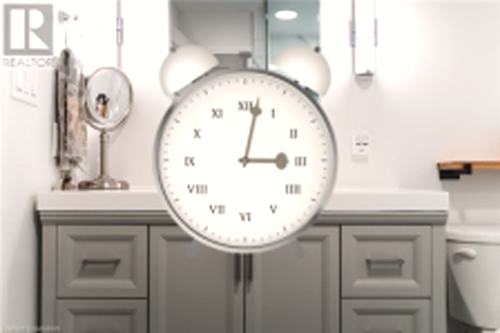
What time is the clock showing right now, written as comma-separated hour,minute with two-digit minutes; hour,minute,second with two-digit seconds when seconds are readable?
3,02
